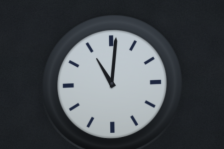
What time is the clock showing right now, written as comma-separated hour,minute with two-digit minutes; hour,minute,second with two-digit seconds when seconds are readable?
11,01
